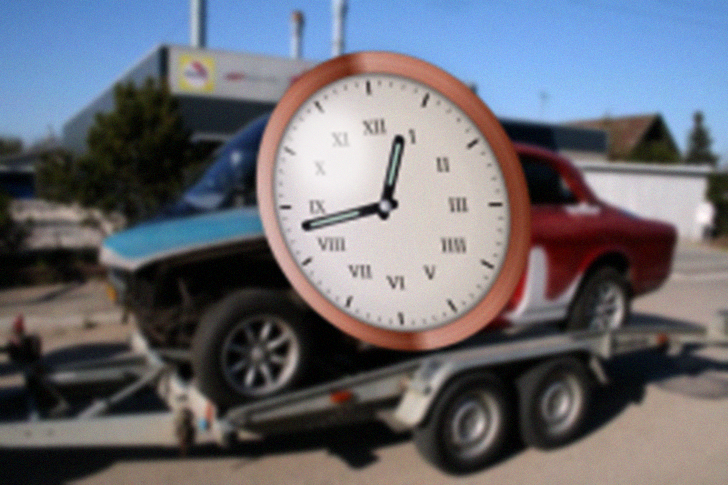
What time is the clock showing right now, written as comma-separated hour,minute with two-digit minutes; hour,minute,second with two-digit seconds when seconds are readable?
12,43
